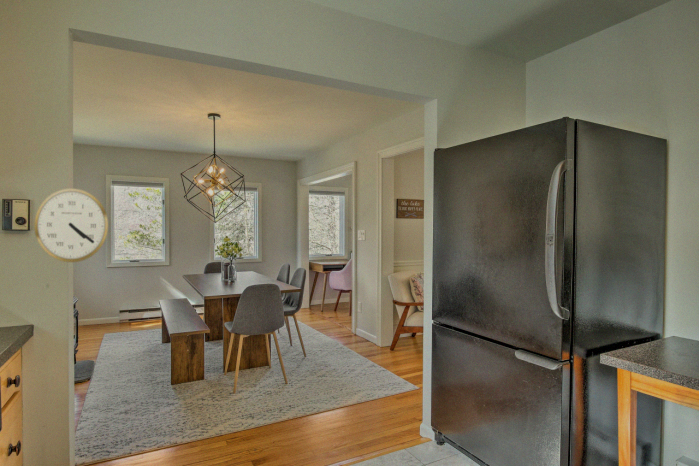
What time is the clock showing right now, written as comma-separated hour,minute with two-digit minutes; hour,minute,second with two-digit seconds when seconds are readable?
4,21
